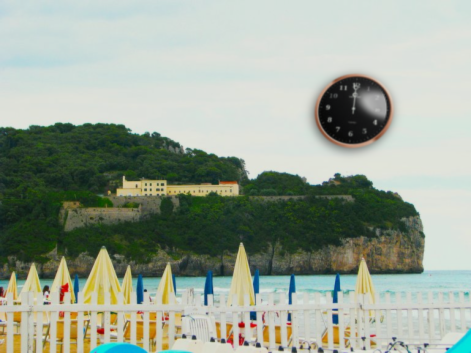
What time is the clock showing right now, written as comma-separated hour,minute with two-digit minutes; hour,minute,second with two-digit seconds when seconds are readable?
12,00
